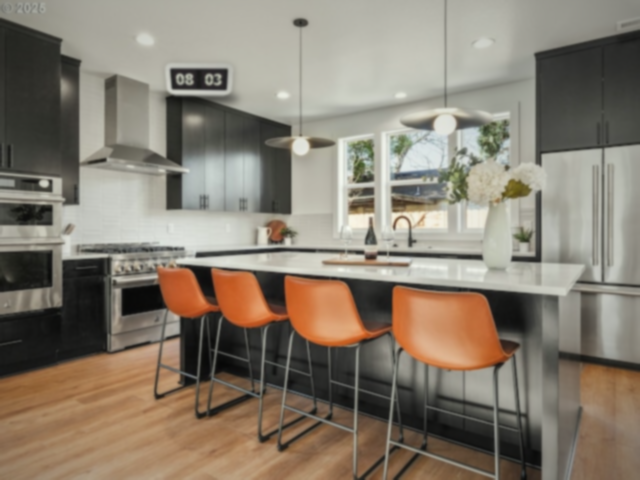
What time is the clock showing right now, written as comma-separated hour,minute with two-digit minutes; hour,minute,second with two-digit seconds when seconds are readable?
8,03
